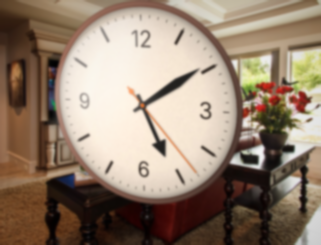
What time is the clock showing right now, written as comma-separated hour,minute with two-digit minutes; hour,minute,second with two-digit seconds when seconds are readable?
5,09,23
